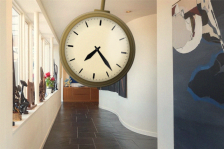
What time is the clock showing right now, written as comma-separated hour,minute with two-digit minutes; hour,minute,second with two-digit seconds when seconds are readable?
7,23
